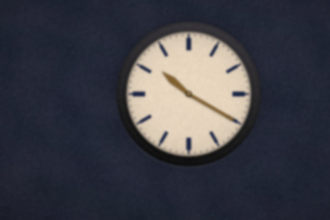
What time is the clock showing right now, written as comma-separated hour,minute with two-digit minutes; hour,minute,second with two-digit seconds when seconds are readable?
10,20
